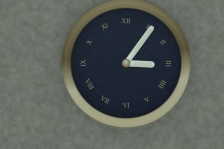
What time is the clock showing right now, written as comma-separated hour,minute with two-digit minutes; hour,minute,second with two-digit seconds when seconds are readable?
3,06
